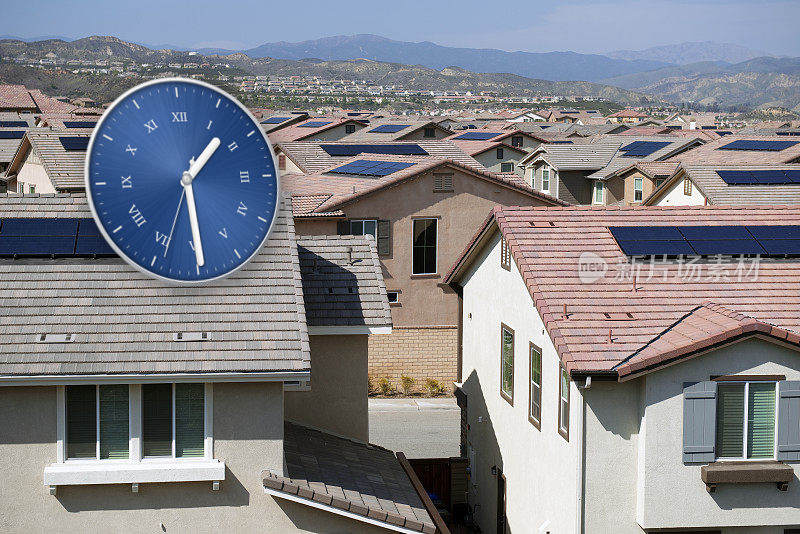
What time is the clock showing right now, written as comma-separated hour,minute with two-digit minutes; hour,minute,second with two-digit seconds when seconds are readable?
1,29,34
